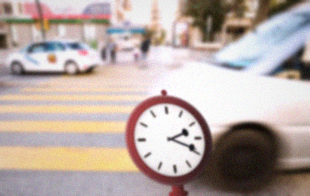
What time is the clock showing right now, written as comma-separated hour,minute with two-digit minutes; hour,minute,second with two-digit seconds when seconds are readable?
2,19
